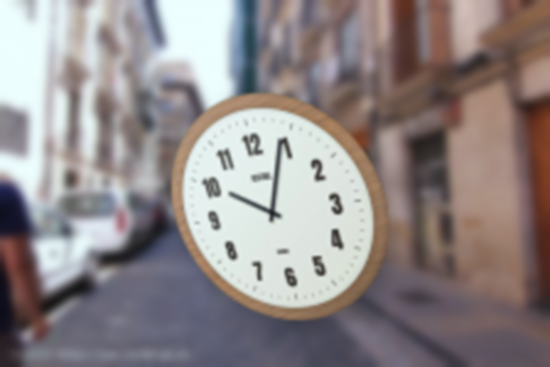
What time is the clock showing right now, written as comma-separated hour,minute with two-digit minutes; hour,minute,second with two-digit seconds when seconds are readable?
10,04
